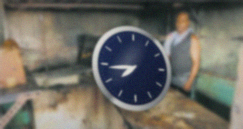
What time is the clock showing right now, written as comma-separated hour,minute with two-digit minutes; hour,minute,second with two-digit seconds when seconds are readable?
7,44
